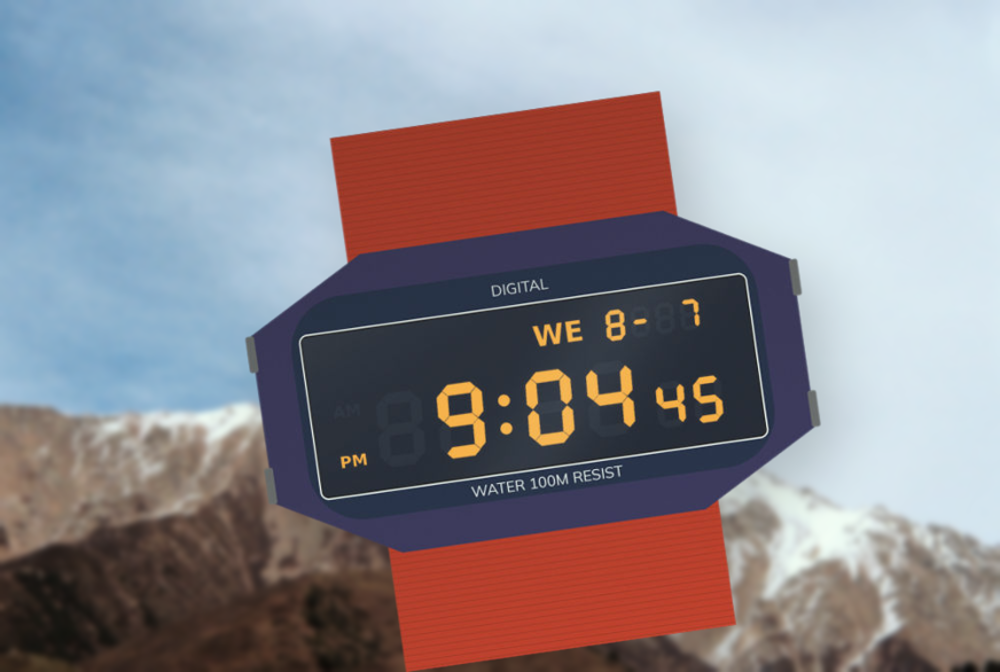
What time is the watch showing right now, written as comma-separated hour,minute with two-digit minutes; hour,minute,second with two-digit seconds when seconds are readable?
9,04,45
